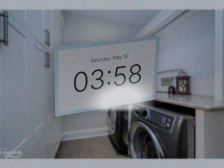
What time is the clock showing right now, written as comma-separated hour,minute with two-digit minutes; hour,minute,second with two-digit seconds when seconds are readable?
3,58
